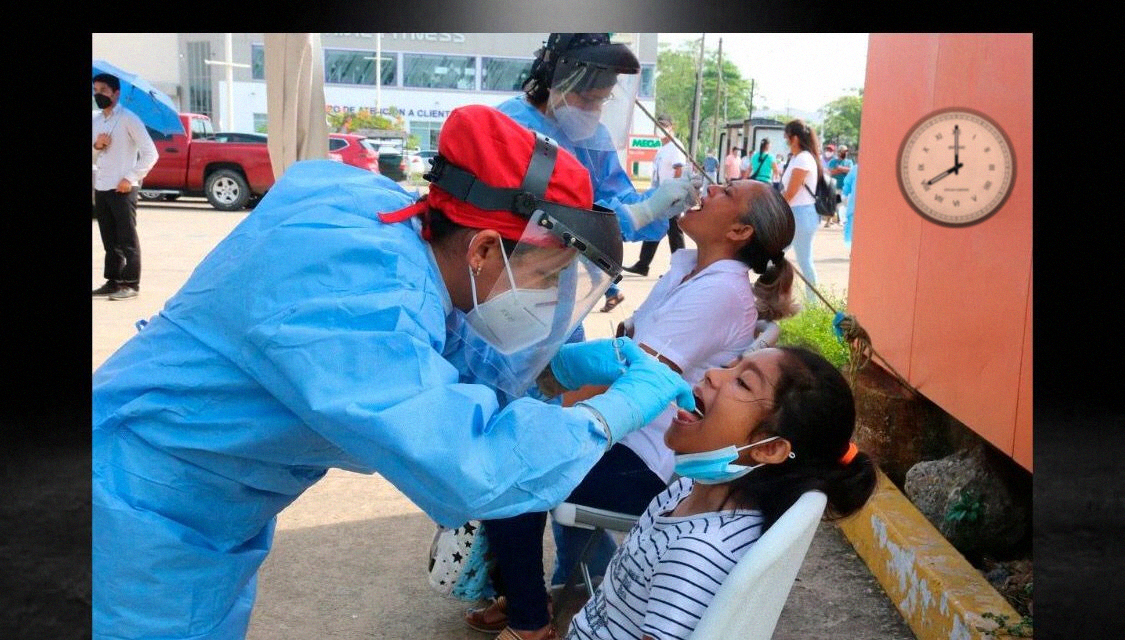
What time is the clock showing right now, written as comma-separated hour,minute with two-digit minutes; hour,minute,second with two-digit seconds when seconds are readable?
8,00
